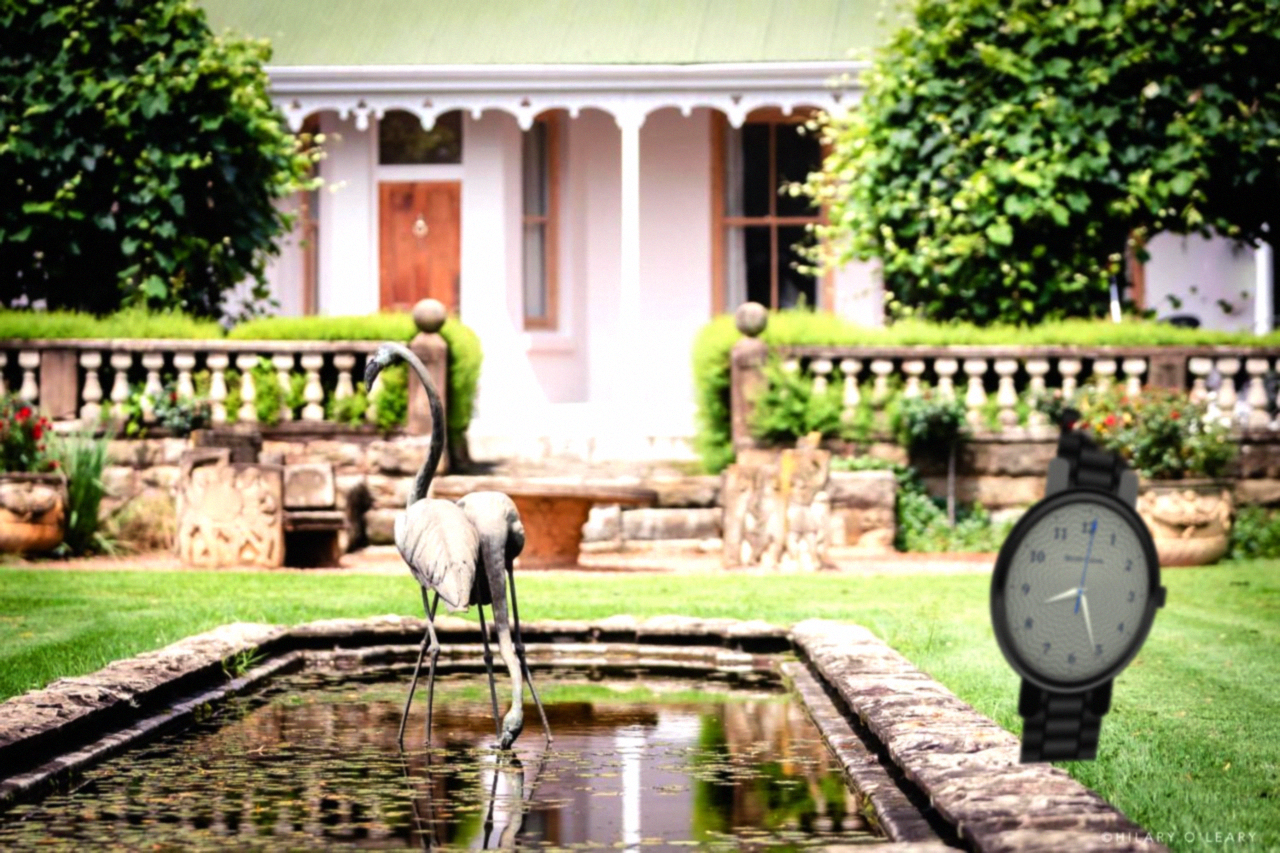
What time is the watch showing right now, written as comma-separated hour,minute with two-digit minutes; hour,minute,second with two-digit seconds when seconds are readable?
8,26,01
